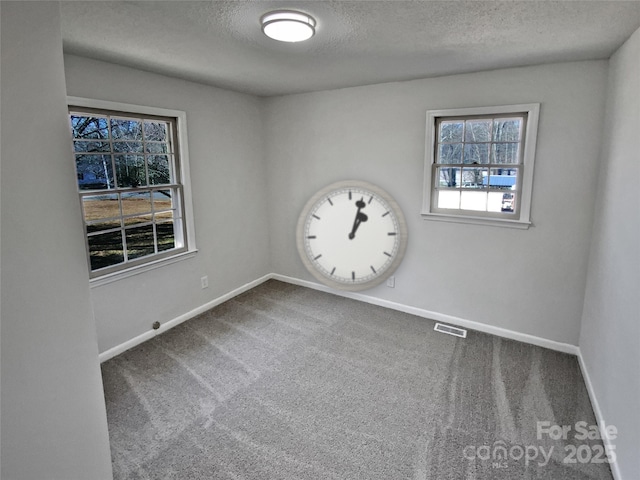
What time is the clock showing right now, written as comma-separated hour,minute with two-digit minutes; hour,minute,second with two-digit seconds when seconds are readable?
1,03
